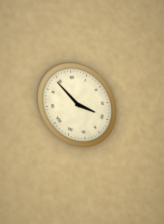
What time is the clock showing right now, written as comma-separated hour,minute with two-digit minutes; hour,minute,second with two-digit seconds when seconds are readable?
3,54
